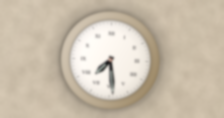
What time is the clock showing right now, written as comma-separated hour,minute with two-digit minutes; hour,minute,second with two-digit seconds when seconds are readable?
7,29
